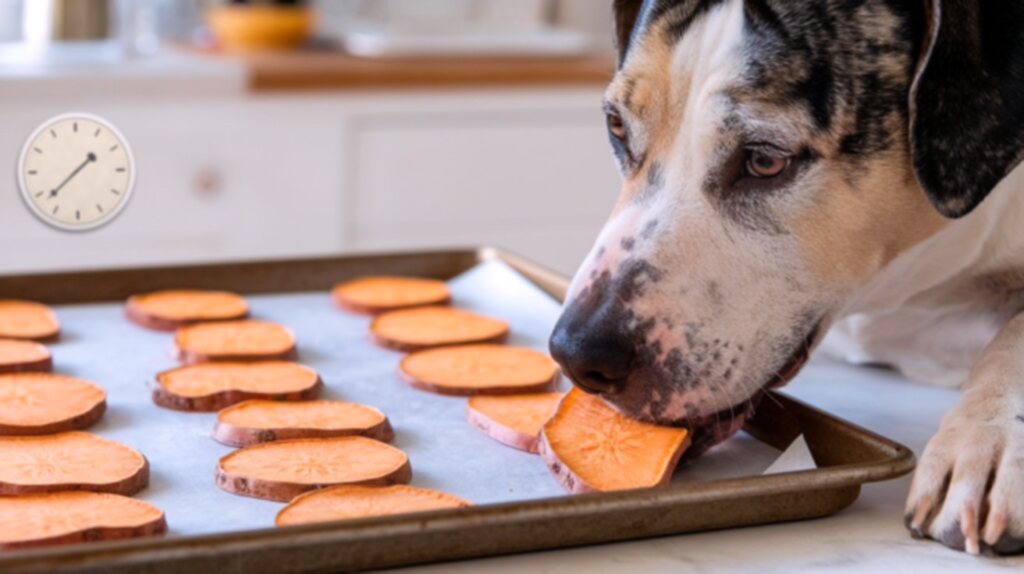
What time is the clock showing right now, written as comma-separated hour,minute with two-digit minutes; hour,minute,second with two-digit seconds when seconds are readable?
1,38
